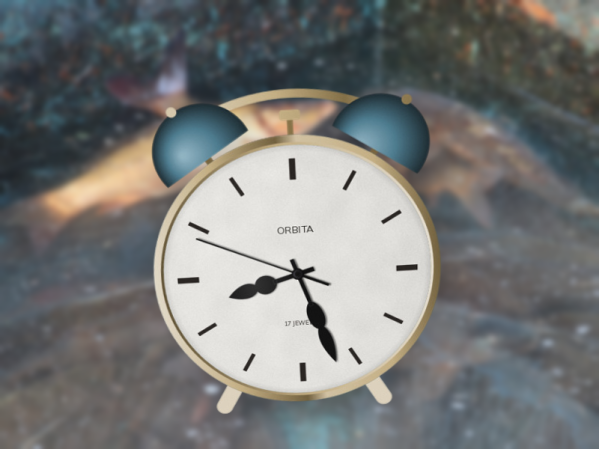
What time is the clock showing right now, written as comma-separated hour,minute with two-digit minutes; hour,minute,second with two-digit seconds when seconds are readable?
8,26,49
